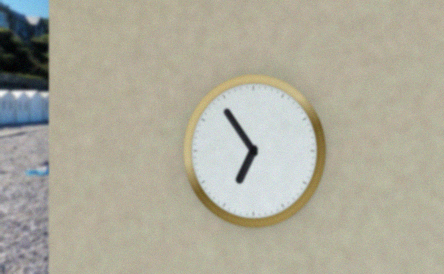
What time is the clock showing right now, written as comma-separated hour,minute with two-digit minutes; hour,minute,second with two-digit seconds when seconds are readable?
6,54
